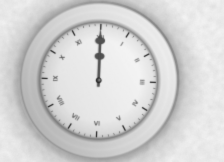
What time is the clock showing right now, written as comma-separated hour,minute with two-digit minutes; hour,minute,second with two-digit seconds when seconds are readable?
12,00
